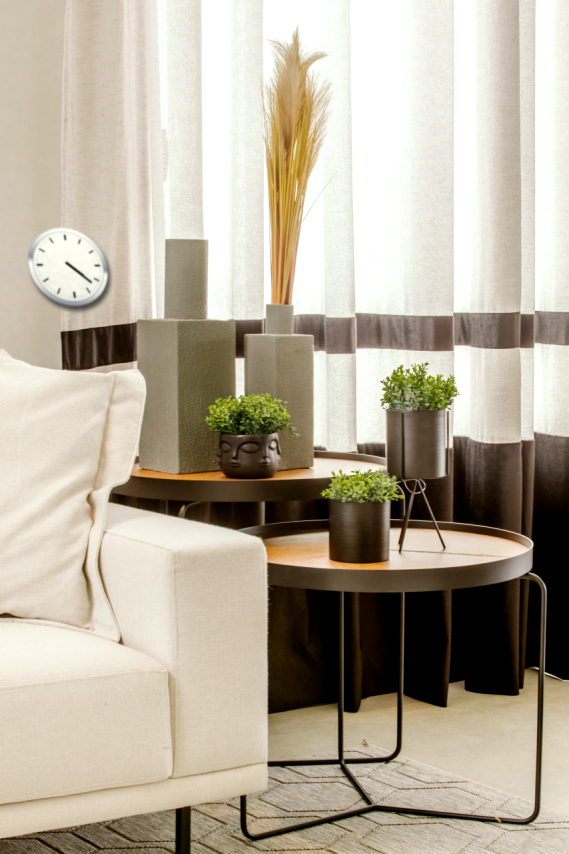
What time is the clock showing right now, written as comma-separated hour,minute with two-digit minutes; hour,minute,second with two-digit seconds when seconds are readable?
4,22
